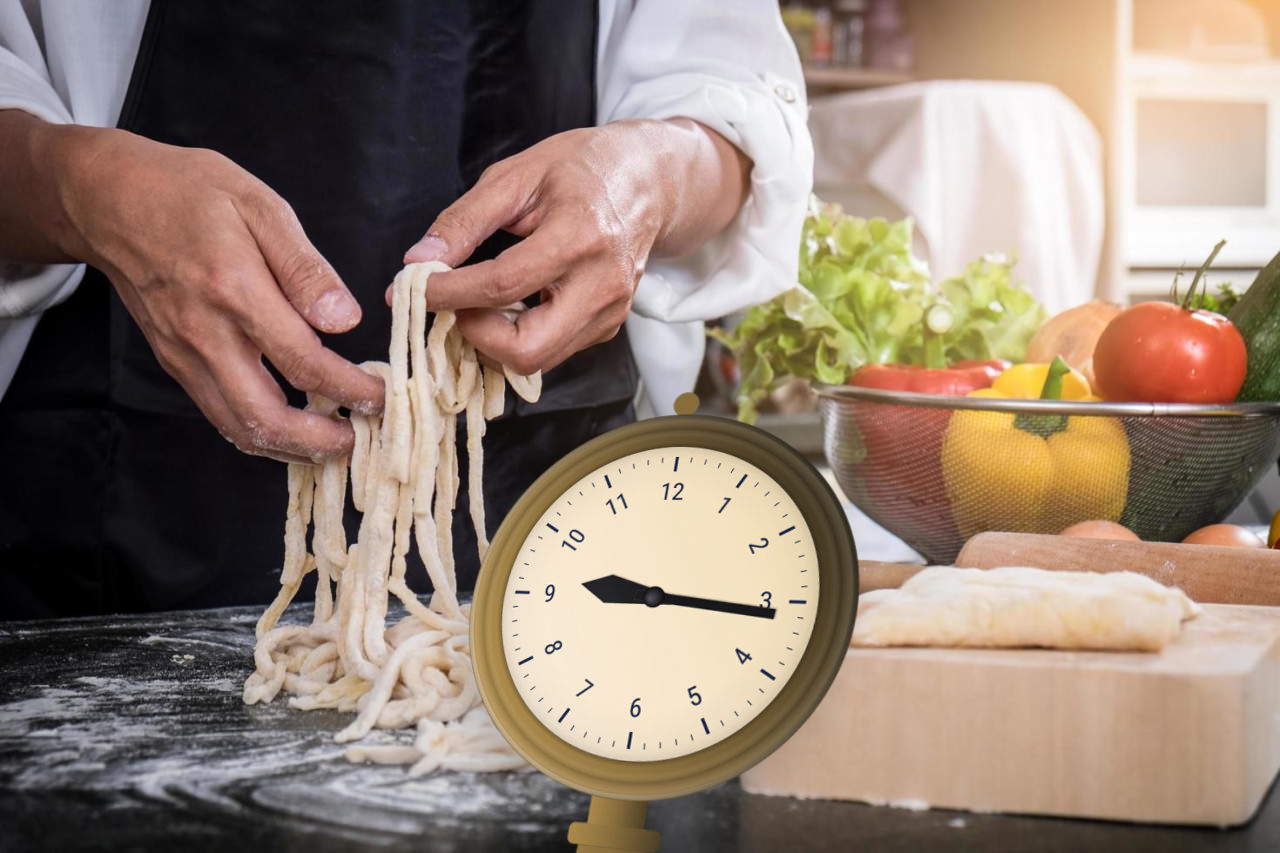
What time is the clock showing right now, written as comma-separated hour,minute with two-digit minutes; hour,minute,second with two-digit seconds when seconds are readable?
9,16
